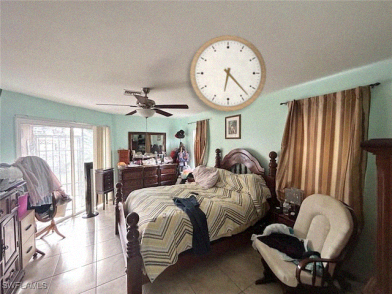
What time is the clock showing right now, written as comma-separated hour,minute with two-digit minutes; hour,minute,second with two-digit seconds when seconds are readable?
6,23
